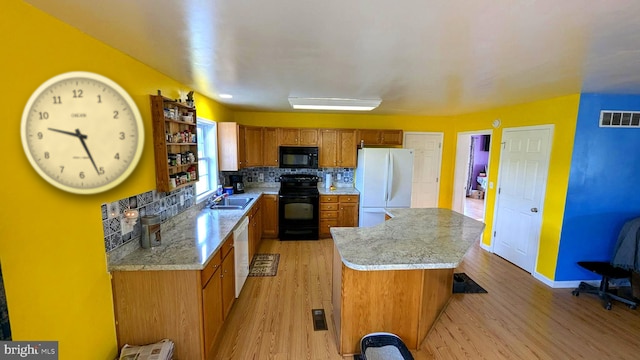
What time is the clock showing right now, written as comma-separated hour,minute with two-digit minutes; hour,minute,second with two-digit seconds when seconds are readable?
9,26
